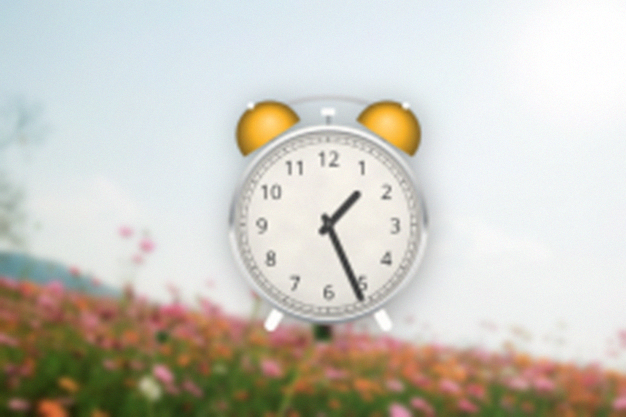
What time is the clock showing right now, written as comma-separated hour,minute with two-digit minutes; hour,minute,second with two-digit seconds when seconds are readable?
1,26
